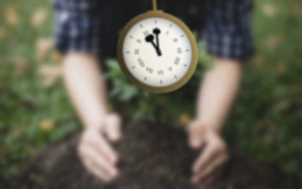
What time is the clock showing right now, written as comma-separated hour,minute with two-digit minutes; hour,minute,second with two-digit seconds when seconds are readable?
11,00
